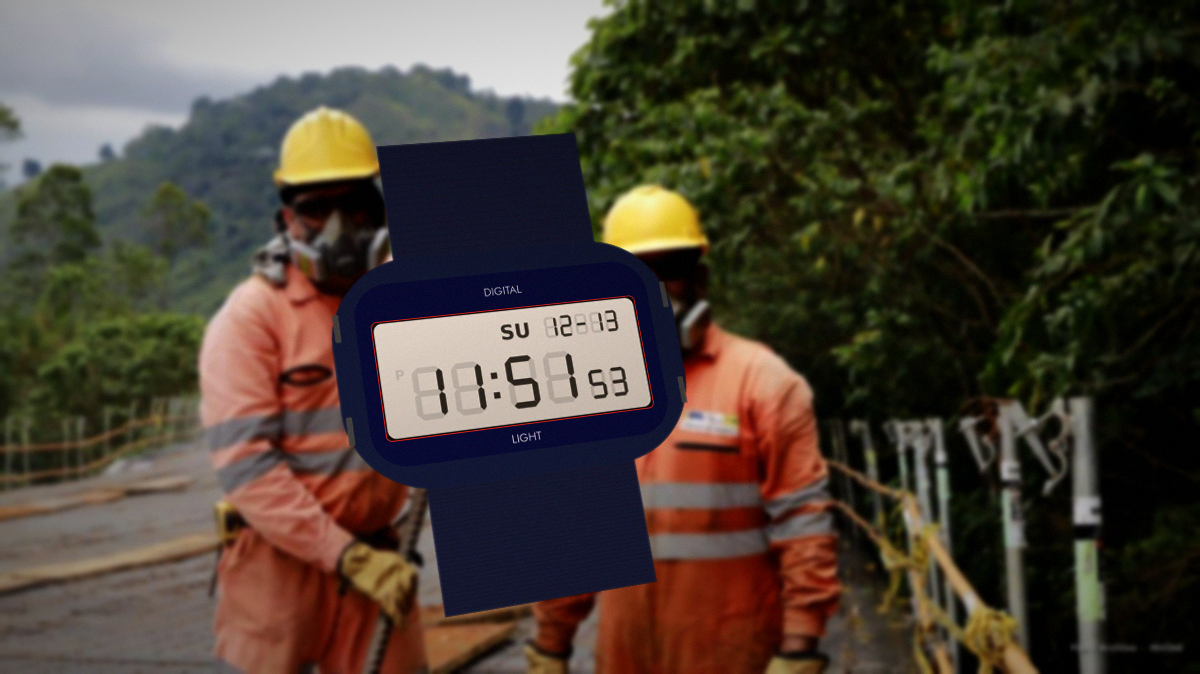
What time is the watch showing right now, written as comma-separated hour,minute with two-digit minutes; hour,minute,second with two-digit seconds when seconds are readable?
11,51,53
